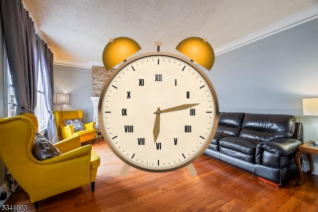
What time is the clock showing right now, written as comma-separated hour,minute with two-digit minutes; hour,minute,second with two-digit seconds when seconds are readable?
6,13
